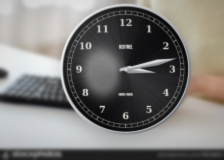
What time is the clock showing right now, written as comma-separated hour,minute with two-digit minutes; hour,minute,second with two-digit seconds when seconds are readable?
3,13
